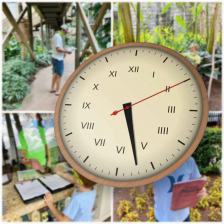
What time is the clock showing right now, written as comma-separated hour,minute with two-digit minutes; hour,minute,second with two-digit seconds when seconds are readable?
5,27,10
